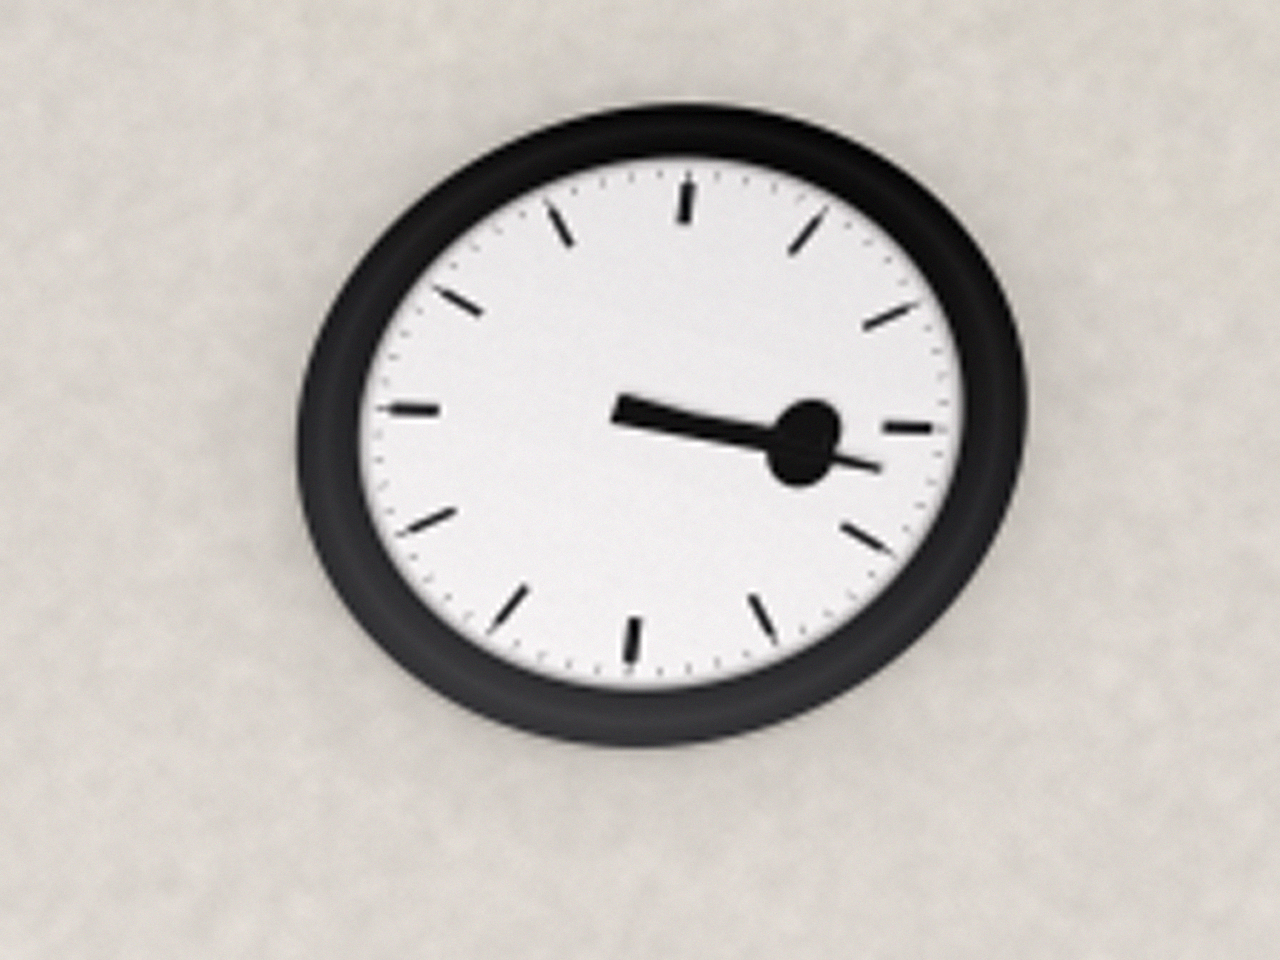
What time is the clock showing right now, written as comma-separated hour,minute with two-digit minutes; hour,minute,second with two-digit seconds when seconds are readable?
3,17
